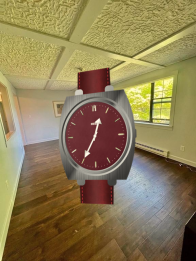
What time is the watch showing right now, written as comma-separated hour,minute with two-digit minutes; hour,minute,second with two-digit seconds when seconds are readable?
12,35
